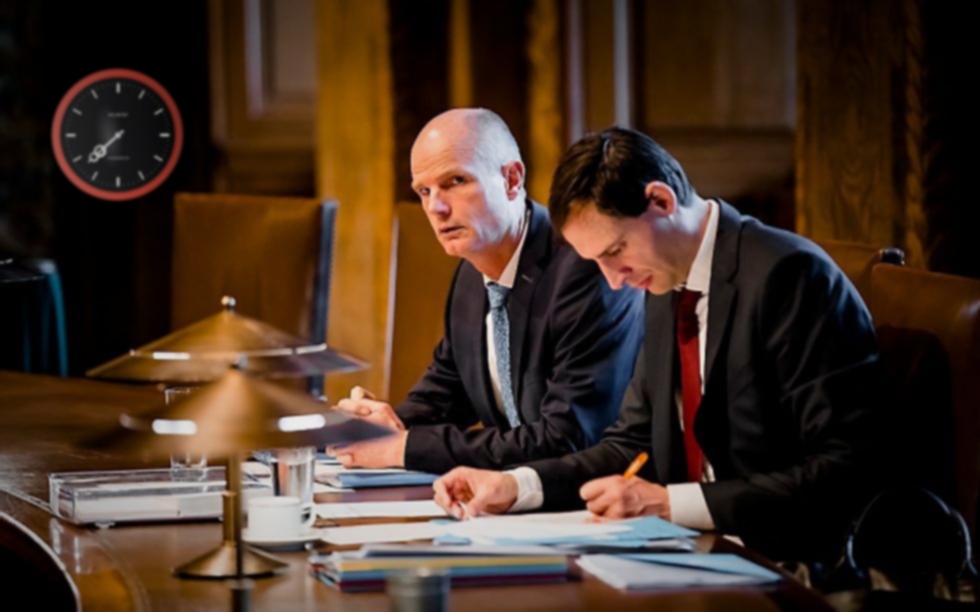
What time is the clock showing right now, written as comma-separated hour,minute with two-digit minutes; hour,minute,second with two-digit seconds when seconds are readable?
7,38
